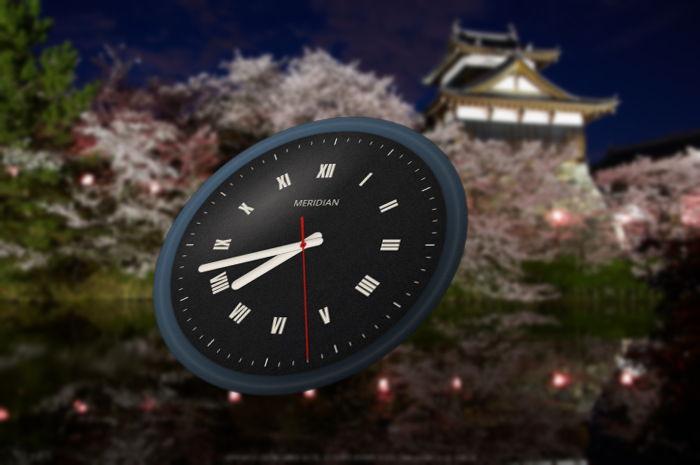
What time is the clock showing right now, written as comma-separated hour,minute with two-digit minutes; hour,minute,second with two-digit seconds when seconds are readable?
7,42,27
